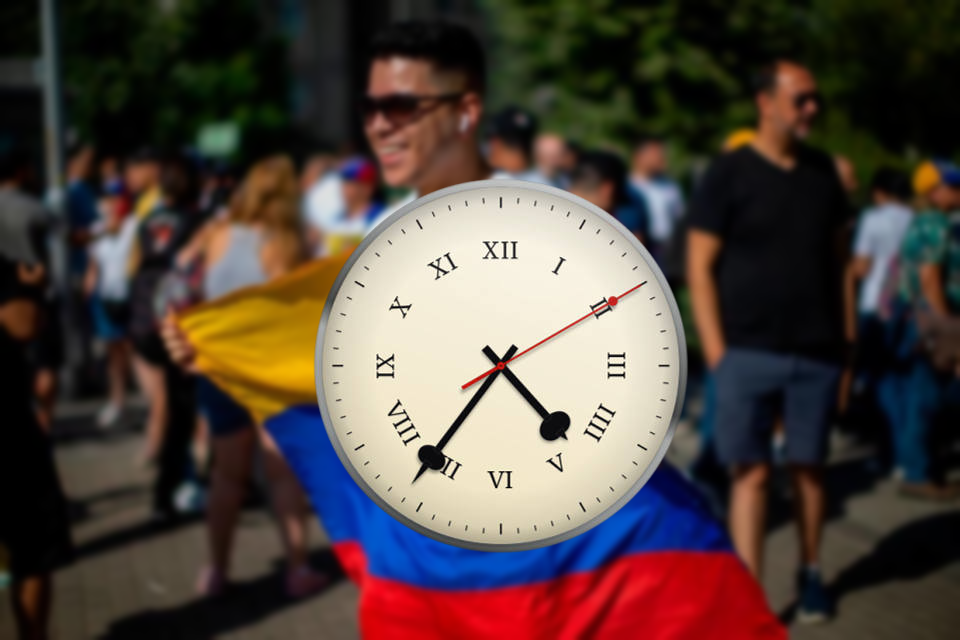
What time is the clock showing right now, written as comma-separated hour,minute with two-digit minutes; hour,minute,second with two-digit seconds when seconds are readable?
4,36,10
